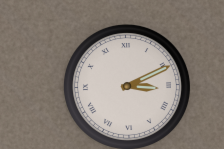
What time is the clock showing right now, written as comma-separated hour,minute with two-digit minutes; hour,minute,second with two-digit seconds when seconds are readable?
3,11
